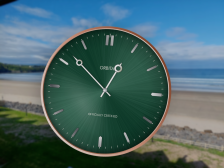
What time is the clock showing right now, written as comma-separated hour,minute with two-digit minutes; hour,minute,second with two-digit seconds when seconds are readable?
12,52
